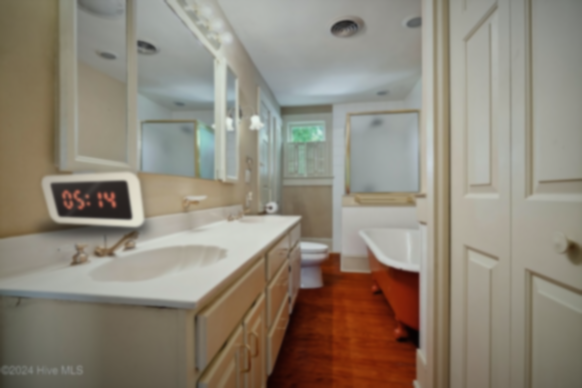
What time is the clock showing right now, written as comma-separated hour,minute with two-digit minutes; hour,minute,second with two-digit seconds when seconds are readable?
5,14
